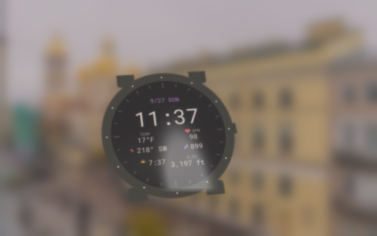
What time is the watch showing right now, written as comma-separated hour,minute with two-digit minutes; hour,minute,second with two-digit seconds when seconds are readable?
11,37
